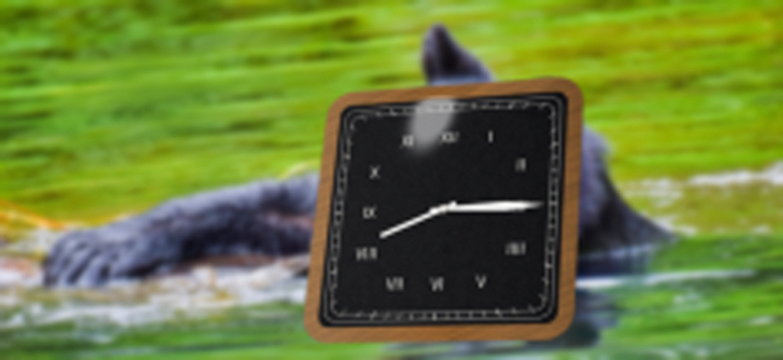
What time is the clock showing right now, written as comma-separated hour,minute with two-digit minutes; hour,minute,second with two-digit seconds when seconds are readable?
8,15
